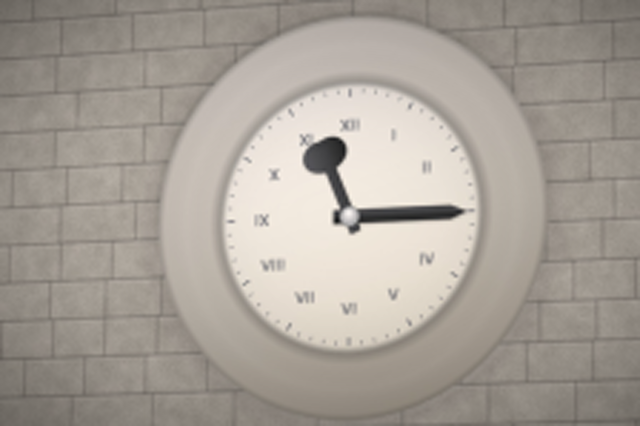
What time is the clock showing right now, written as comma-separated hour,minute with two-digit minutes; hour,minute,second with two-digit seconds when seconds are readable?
11,15
